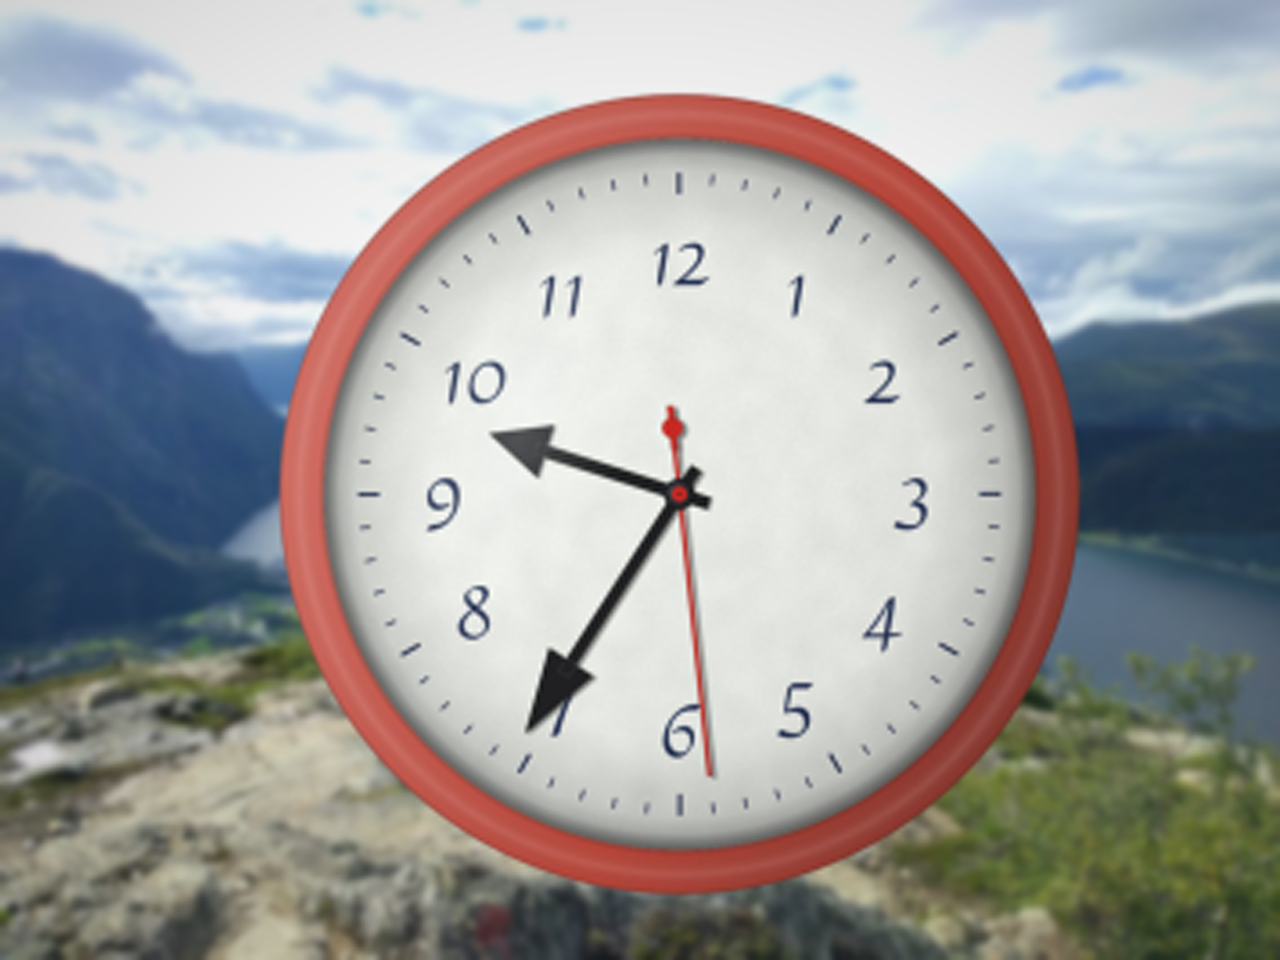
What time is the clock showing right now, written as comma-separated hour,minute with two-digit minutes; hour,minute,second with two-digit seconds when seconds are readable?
9,35,29
